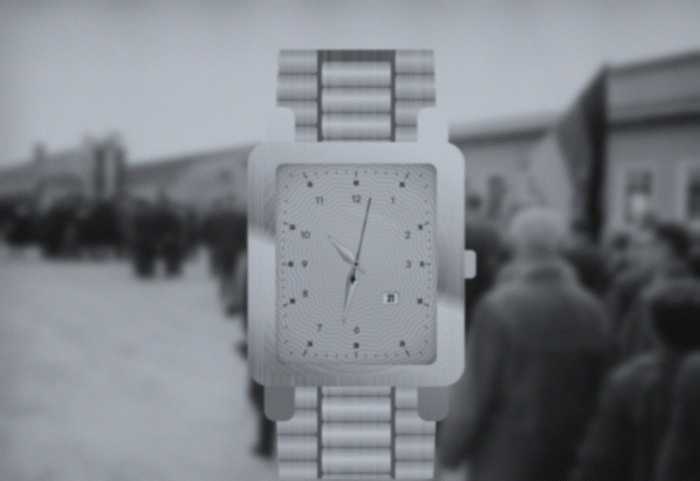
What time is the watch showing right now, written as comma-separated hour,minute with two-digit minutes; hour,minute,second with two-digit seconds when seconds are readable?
10,32,02
